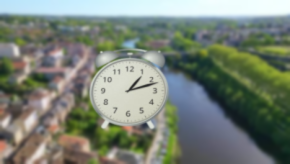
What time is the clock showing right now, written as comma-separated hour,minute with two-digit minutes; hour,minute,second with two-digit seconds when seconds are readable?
1,12
